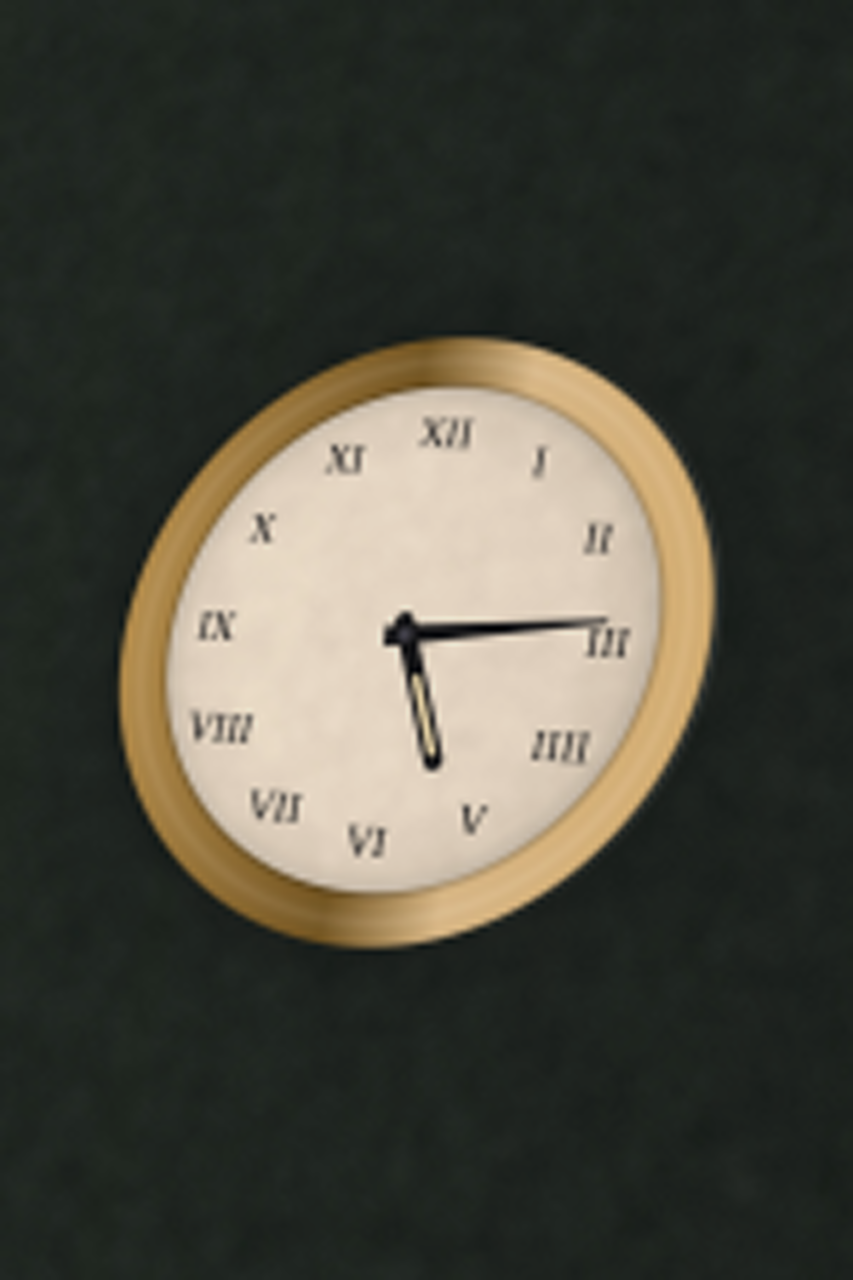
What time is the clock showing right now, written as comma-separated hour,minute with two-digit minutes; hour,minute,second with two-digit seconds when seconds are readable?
5,14
